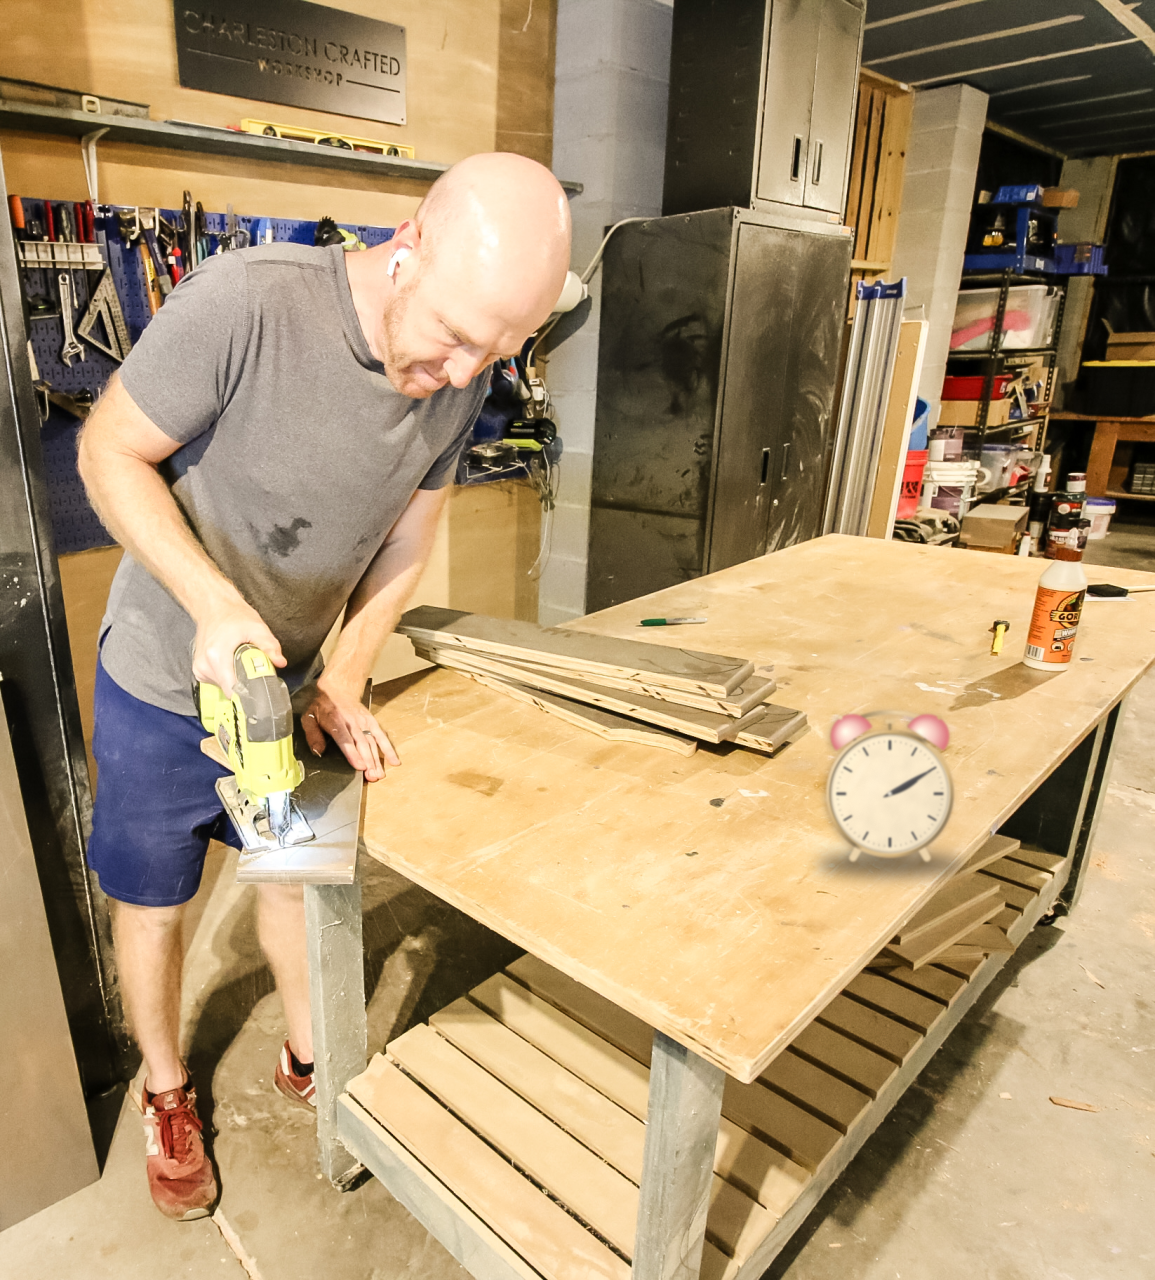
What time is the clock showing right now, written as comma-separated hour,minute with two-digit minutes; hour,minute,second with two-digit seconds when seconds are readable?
2,10
